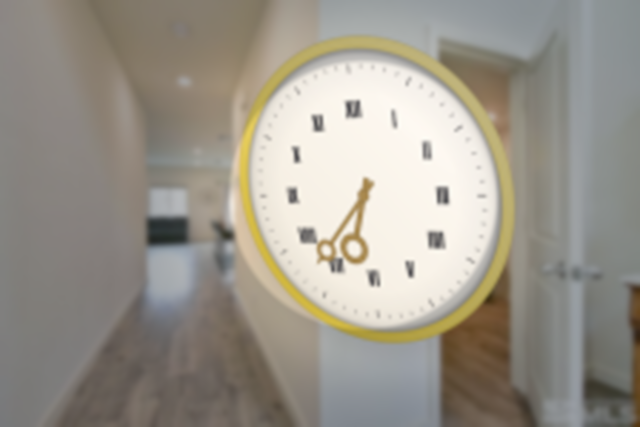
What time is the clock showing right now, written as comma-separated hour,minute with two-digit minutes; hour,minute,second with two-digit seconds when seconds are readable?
6,37
